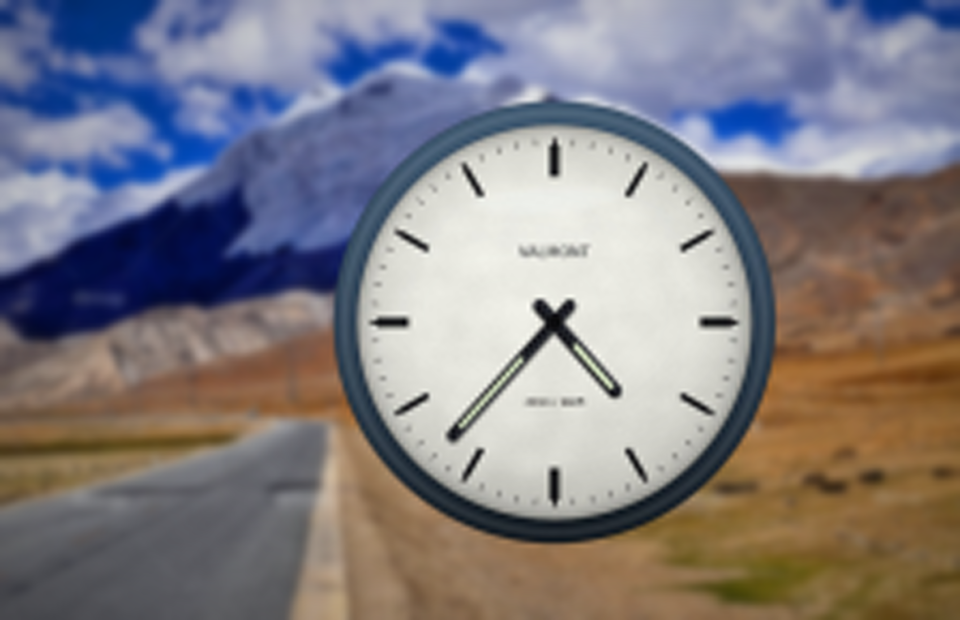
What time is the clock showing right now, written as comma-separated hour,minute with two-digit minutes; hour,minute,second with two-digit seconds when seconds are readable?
4,37
